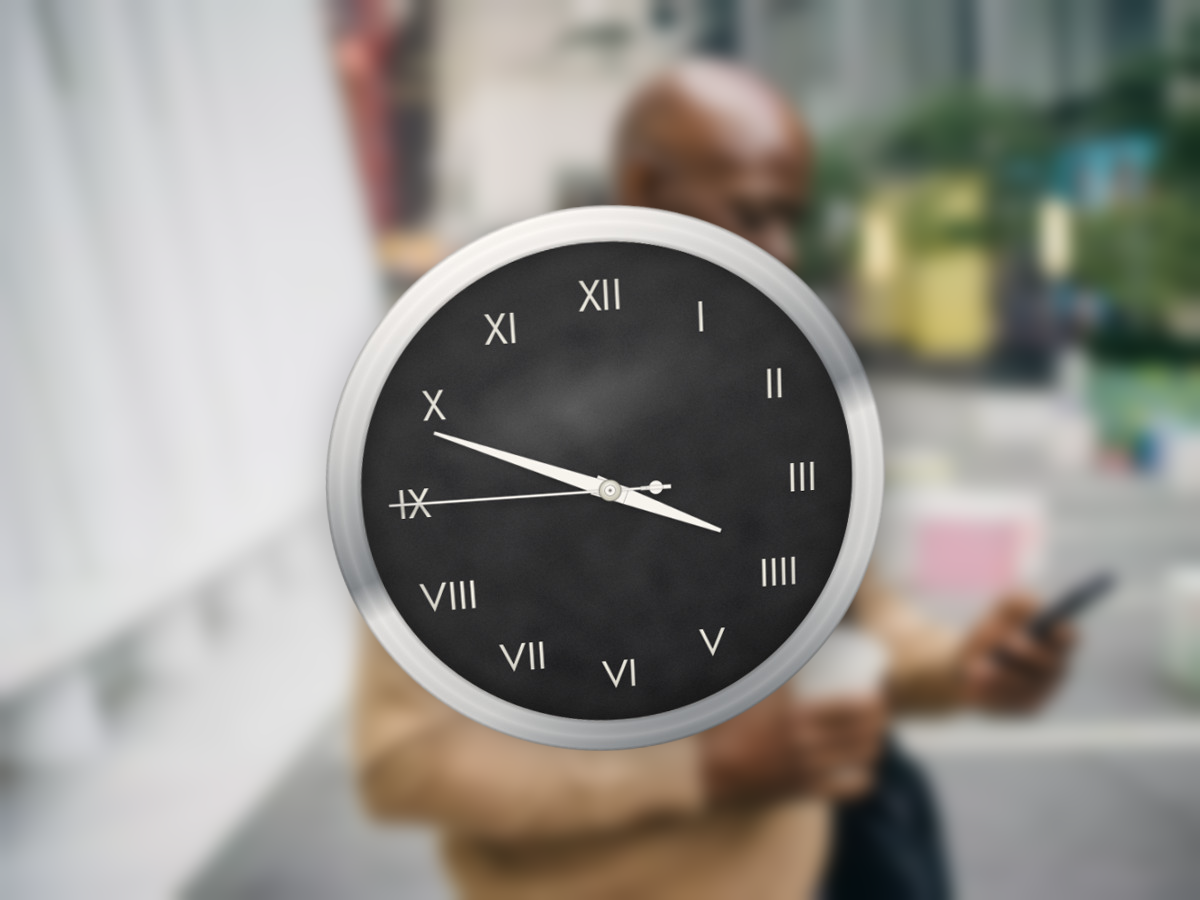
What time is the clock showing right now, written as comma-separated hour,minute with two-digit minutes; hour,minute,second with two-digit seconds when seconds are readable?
3,48,45
